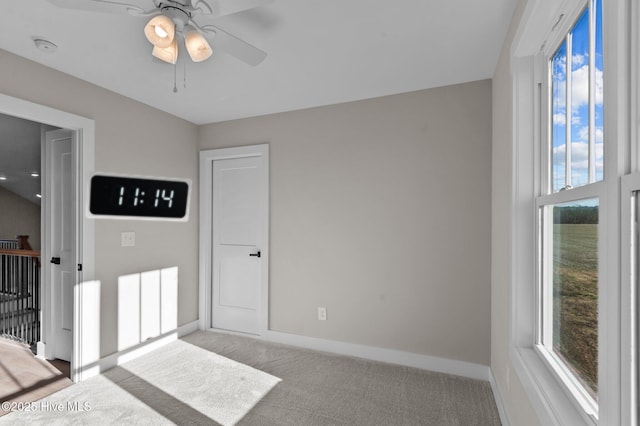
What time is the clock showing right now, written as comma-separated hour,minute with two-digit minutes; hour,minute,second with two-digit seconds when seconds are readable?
11,14
